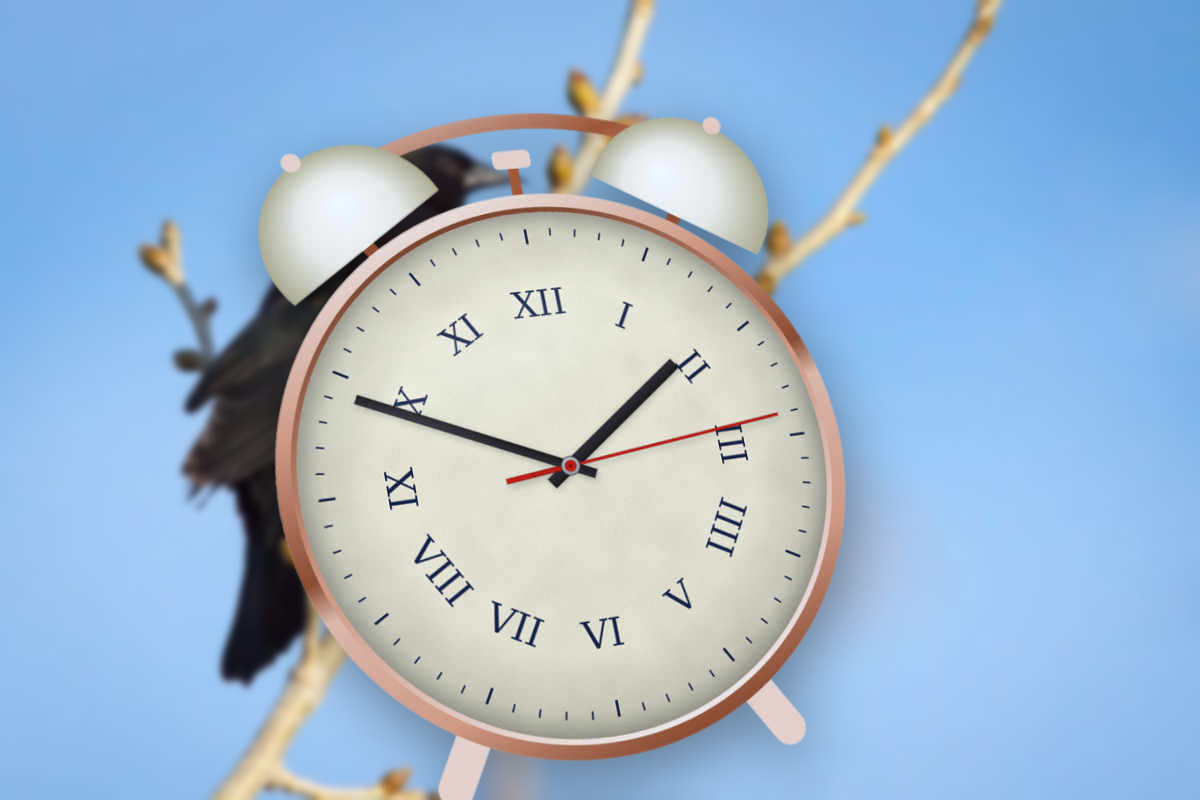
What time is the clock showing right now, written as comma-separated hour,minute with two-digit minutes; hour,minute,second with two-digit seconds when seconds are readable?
1,49,14
